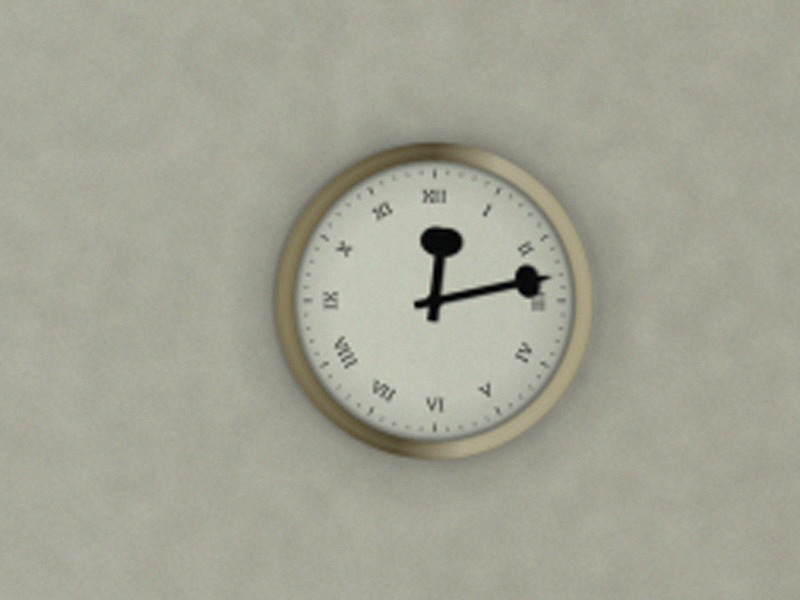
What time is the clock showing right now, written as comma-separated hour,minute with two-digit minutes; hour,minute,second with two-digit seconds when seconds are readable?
12,13
